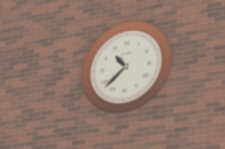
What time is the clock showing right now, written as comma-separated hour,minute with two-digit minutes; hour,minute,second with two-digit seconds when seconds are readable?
10,38
